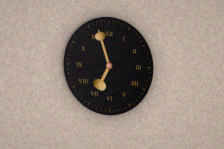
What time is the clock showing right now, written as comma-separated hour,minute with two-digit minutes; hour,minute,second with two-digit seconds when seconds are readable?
6,57
